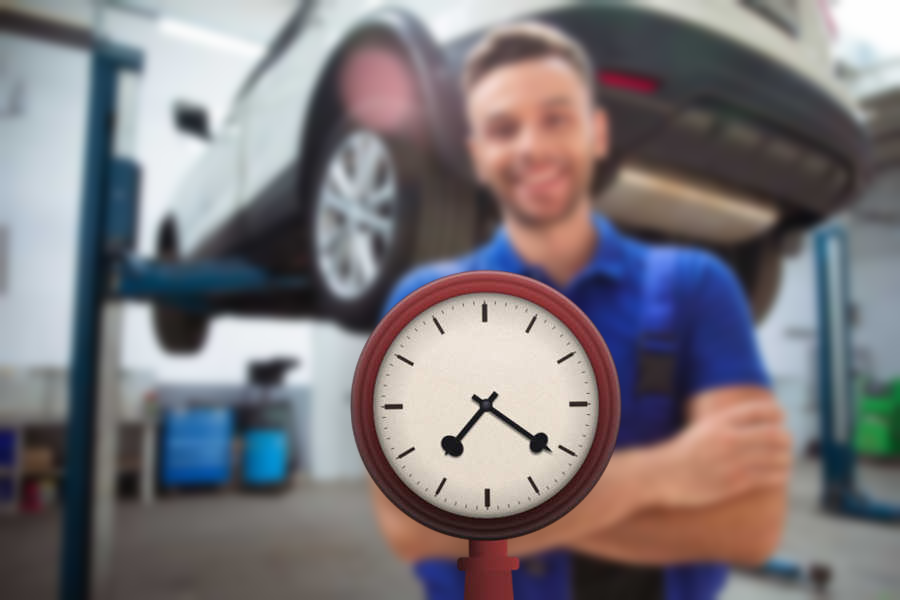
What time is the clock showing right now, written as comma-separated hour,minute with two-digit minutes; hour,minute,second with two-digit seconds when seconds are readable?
7,21
